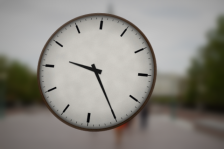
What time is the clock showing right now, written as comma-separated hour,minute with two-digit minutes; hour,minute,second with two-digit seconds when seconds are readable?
9,25
